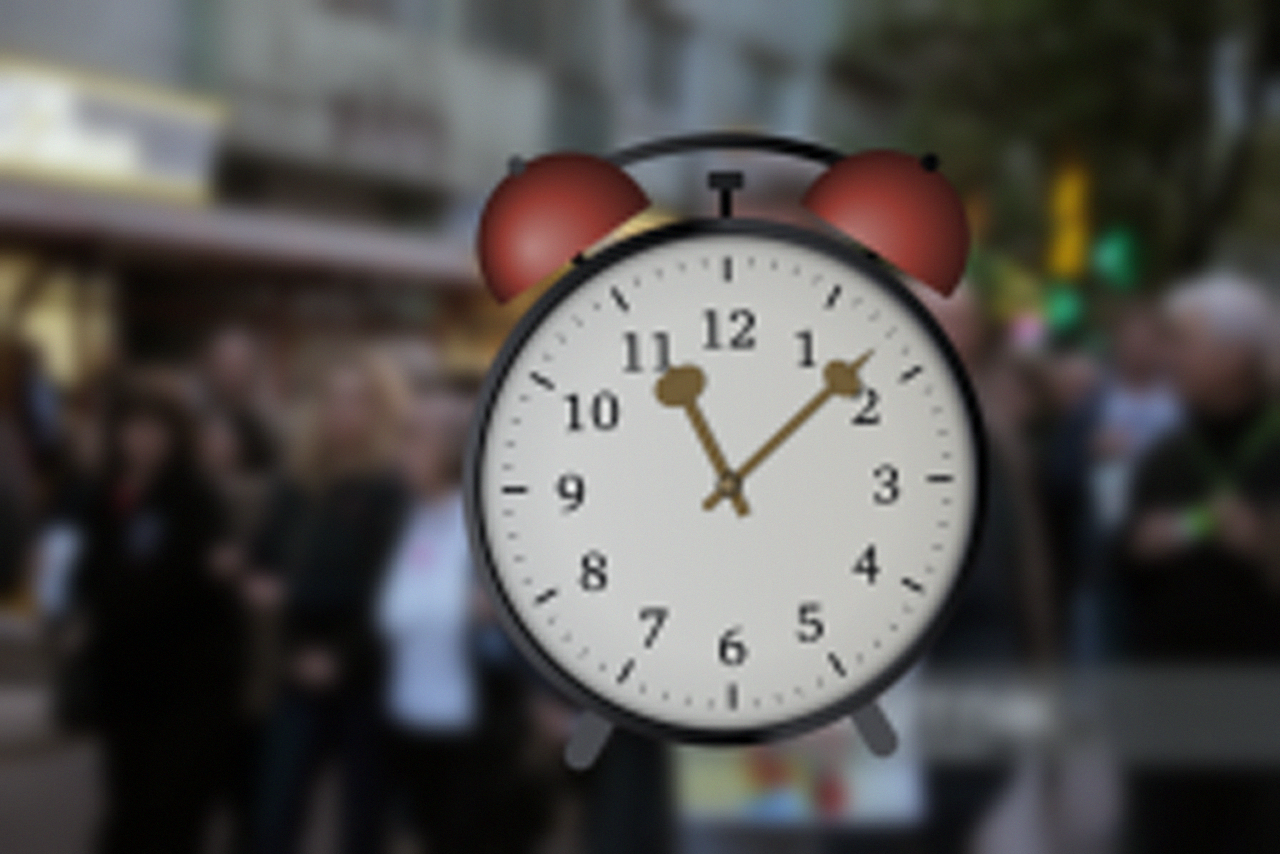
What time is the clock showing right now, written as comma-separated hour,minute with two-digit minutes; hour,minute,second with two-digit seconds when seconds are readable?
11,08
